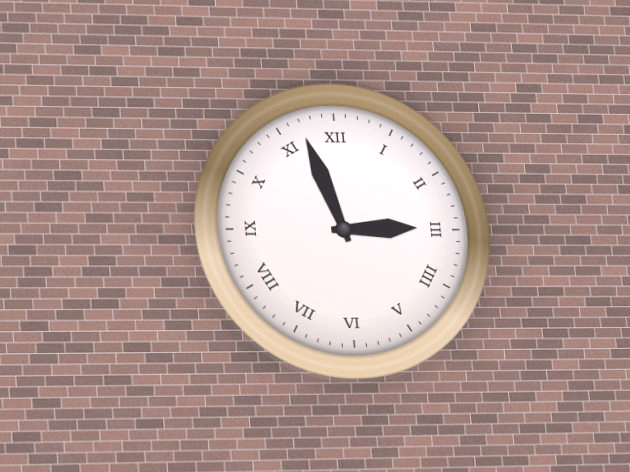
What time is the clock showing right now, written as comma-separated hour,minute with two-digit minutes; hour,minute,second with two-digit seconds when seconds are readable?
2,57
